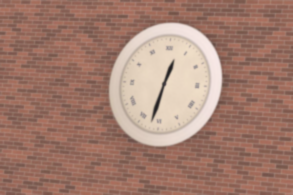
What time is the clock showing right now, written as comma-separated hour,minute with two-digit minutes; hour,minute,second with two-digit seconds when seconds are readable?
12,32
